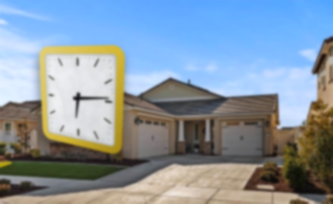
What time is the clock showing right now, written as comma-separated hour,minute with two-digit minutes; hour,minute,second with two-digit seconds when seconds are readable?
6,14
